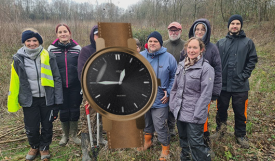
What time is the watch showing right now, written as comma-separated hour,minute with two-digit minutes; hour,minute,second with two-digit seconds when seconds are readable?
12,45
